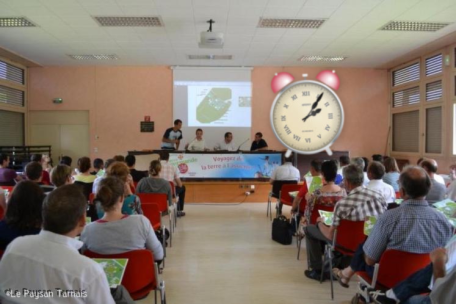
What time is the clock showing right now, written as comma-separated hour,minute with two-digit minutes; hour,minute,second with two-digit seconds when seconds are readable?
2,06
